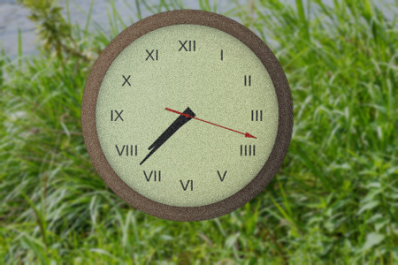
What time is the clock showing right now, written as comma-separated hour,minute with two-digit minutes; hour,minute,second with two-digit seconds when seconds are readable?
7,37,18
